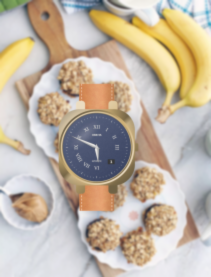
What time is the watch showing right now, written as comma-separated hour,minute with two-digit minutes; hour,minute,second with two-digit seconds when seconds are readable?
5,49
